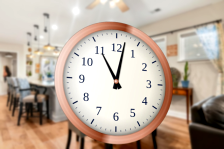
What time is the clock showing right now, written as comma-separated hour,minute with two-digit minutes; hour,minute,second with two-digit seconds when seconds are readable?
11,02
